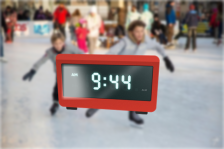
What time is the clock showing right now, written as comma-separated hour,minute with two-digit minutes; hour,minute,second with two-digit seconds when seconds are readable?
9,44
